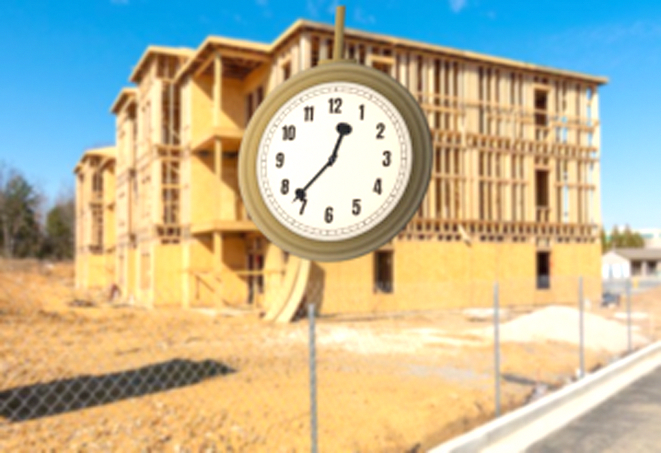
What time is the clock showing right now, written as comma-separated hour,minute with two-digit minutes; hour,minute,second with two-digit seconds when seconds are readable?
12,37
